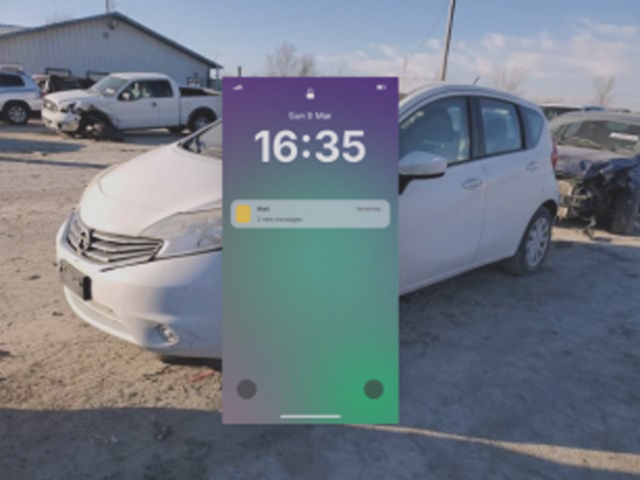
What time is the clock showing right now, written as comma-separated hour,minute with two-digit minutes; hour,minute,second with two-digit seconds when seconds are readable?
16,35
